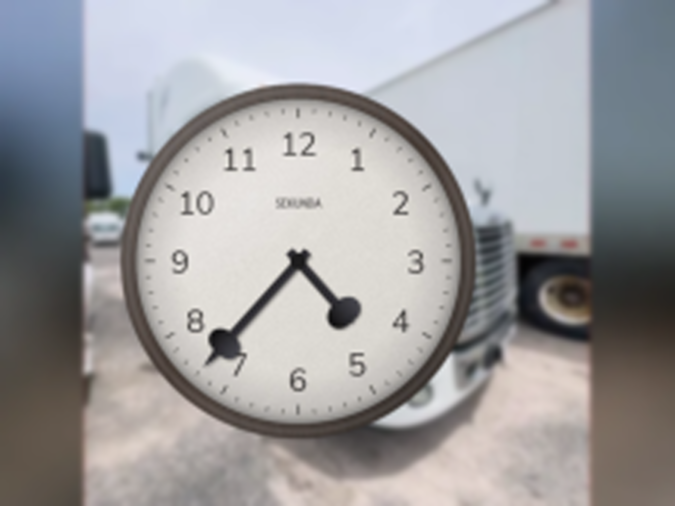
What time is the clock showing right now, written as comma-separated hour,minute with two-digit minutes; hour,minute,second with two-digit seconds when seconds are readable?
4,37
